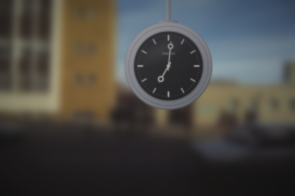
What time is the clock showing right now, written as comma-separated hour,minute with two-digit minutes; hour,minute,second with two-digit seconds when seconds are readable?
7,01
